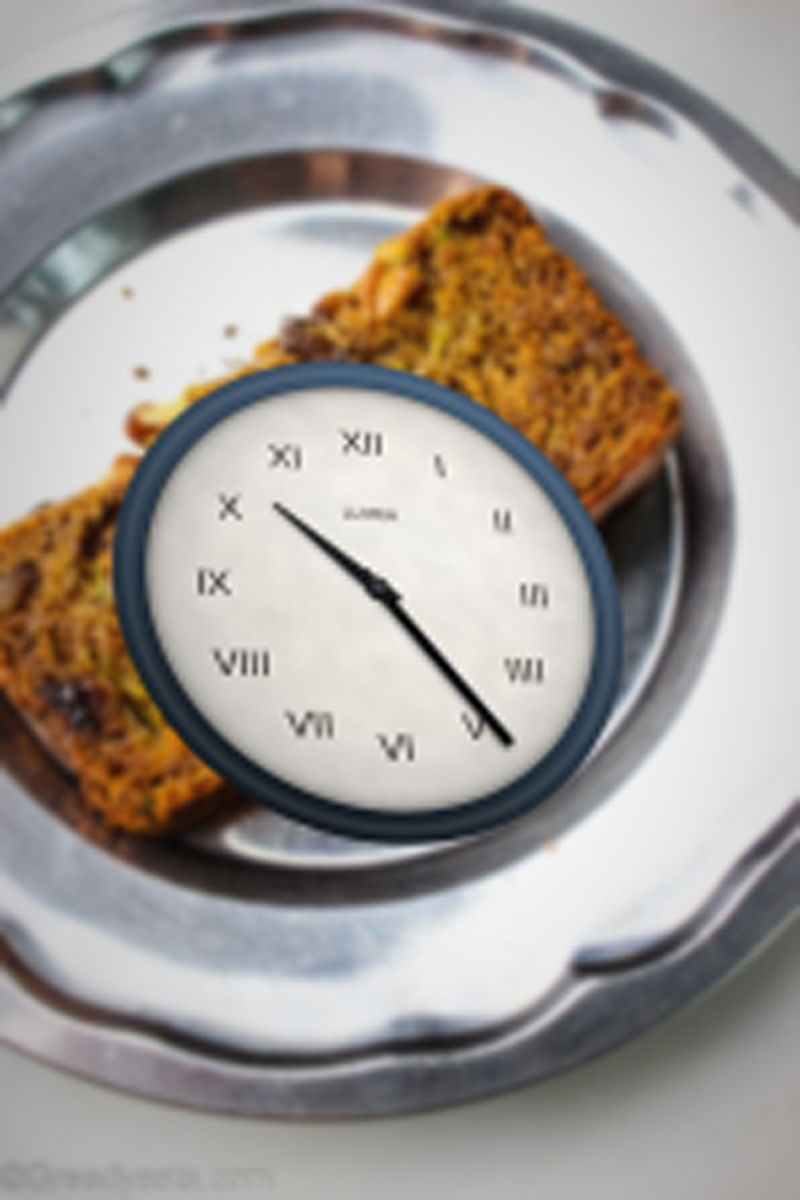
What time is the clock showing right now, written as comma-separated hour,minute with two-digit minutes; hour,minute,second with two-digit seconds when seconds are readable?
10,24
